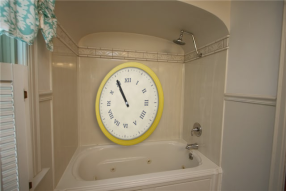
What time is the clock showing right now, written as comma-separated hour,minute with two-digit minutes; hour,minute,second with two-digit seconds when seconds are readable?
10,55
